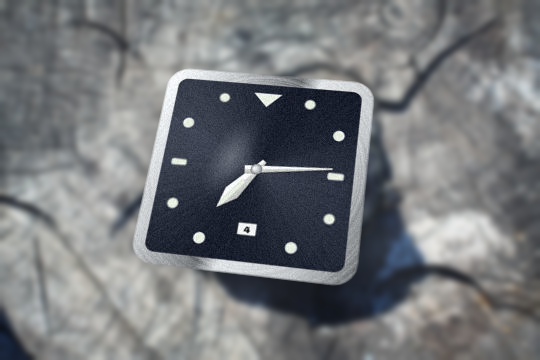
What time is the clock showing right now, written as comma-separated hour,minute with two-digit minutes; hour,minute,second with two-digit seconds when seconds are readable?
7,14
